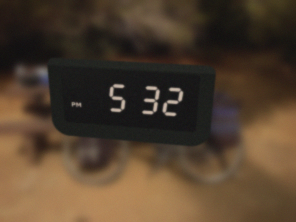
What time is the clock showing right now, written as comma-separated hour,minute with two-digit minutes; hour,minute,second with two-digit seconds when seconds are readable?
5,32
